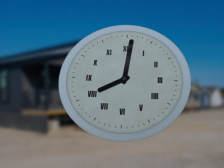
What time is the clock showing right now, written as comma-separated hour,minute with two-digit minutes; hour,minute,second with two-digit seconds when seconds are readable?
8,01
